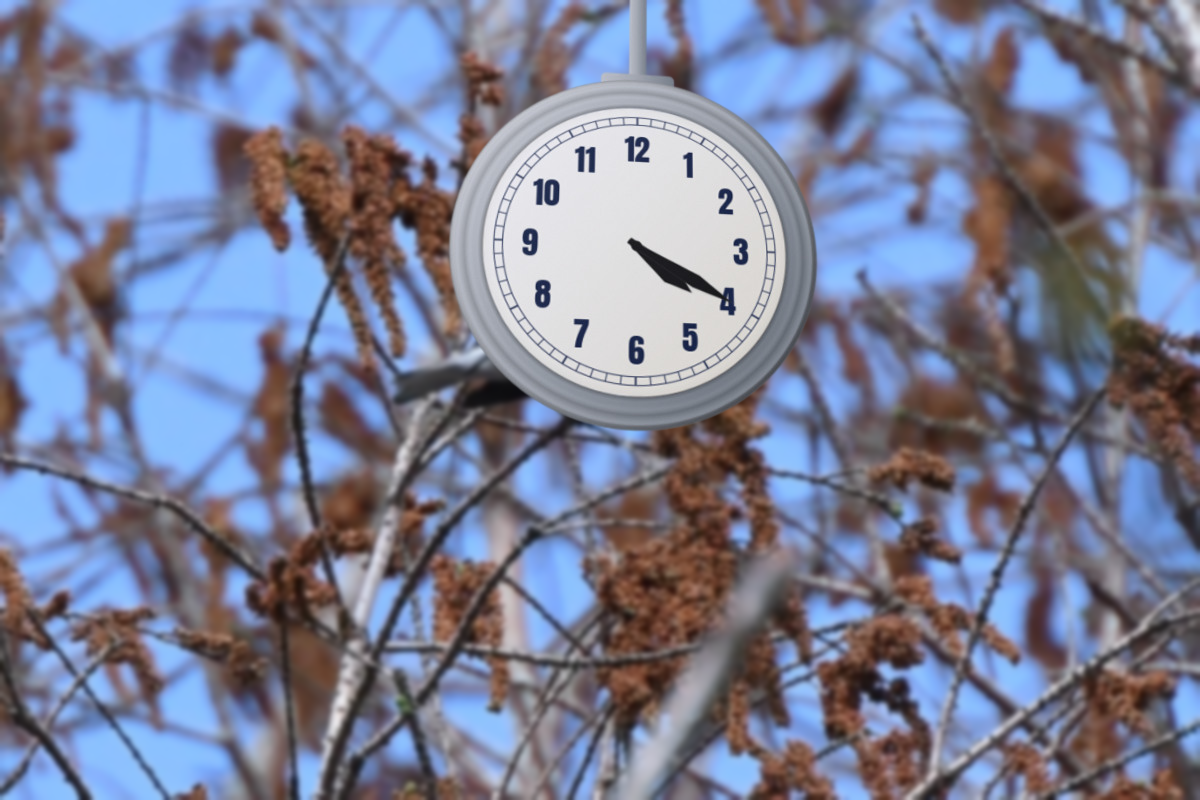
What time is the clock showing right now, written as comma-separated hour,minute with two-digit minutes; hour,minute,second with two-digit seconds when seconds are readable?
4,20
